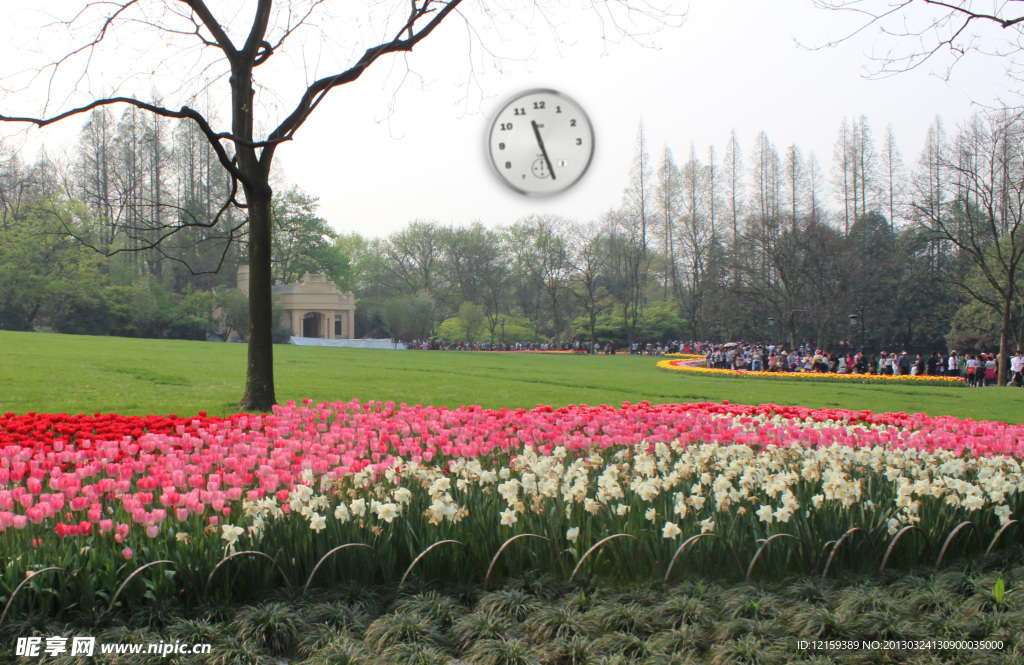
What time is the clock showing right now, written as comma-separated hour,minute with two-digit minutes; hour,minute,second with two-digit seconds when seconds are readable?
11,27
